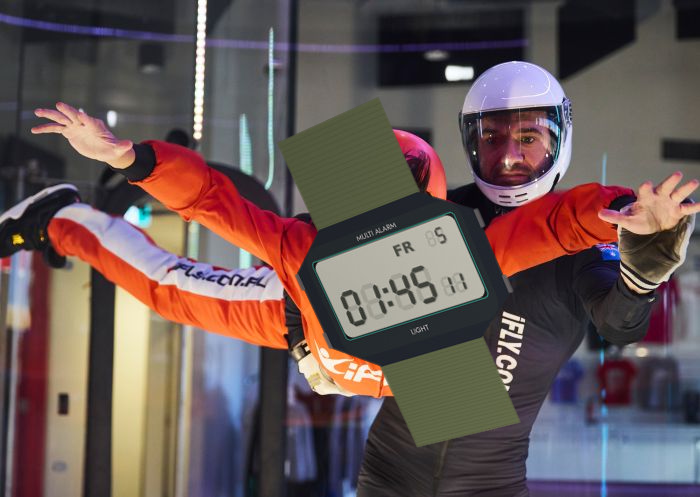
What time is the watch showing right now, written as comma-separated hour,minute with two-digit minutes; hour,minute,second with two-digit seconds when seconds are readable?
1,45,11
